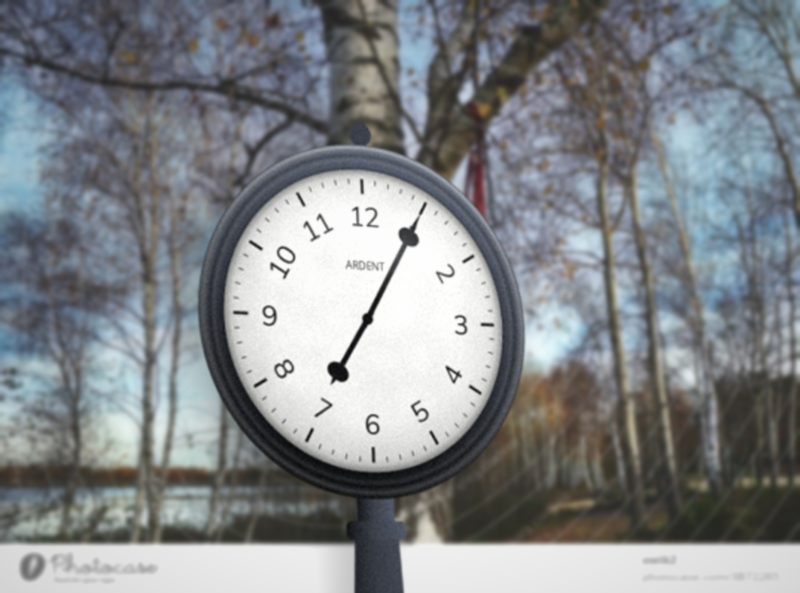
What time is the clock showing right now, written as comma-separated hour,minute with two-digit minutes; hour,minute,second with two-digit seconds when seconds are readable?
7,05
